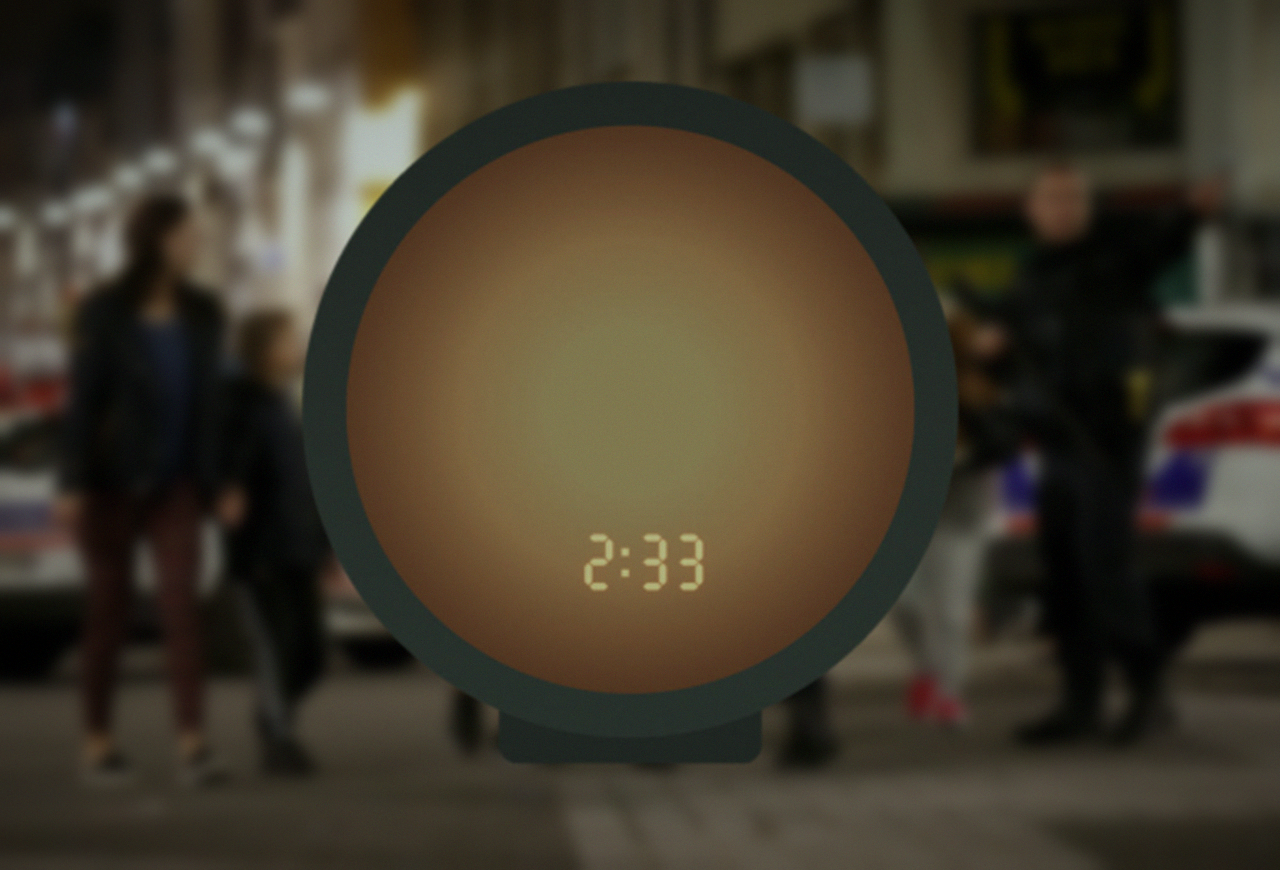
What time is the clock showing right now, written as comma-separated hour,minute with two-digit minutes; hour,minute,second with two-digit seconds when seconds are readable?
2,33
